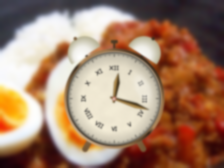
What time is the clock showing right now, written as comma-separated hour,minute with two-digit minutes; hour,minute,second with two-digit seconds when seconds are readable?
12,18
